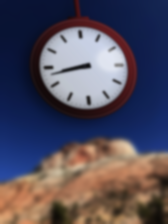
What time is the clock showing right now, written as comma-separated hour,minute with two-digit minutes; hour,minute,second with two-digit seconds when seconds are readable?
8,43
